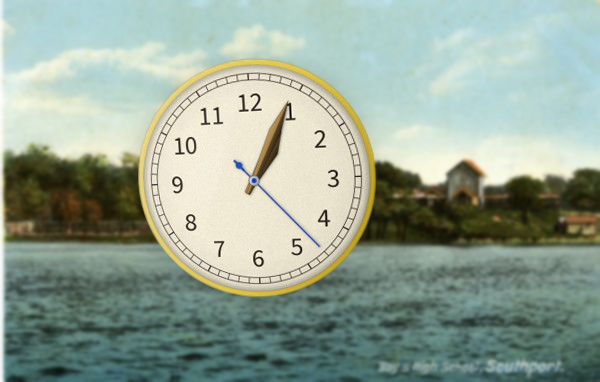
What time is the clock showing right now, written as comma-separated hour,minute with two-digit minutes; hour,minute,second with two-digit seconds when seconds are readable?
1,04,23
